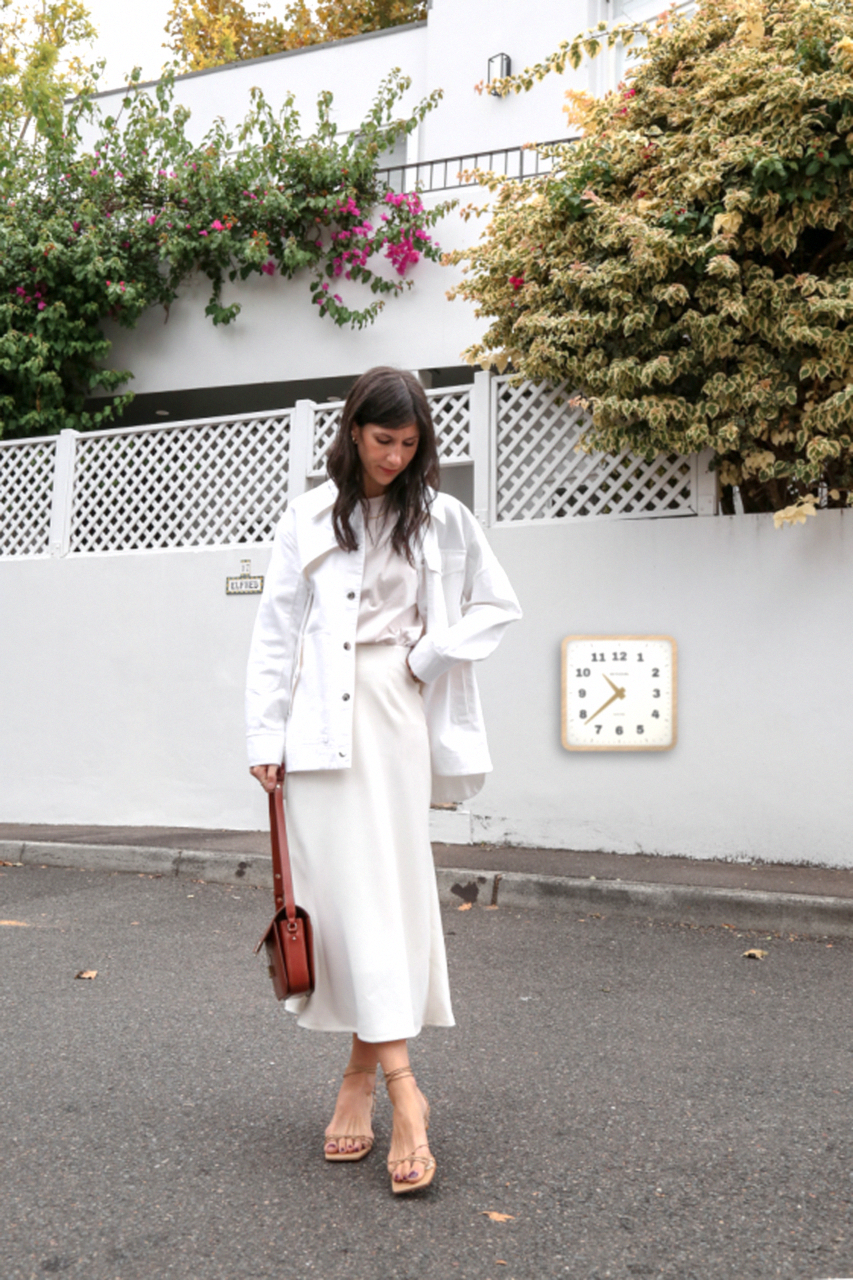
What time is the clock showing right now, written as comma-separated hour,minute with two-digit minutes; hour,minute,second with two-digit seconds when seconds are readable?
10,38
